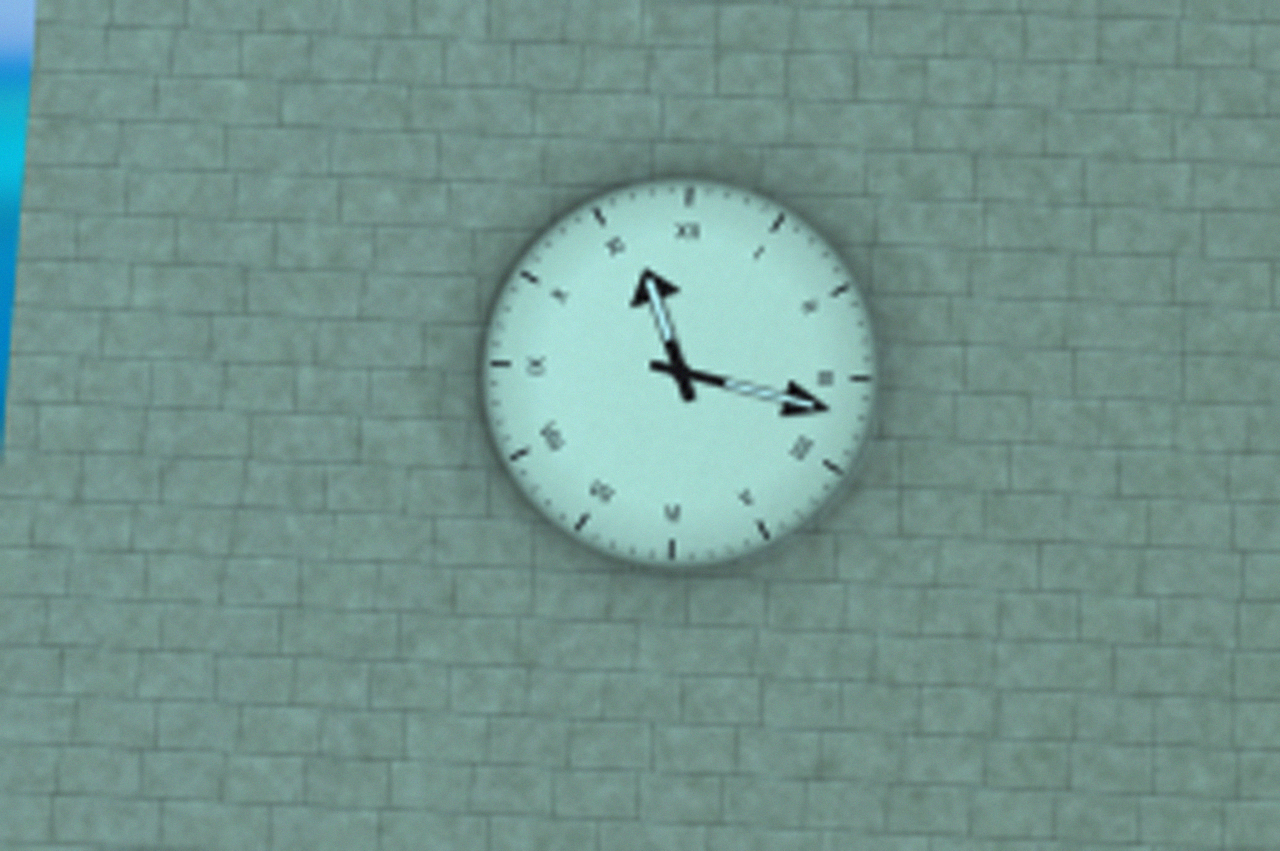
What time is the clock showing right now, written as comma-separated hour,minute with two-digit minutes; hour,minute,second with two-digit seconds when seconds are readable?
11,17
